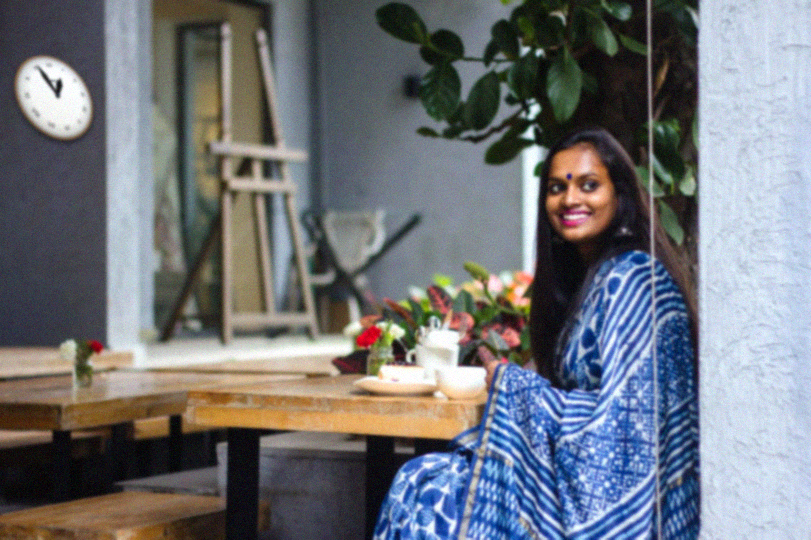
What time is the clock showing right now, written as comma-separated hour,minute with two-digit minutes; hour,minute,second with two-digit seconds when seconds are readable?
12,56
